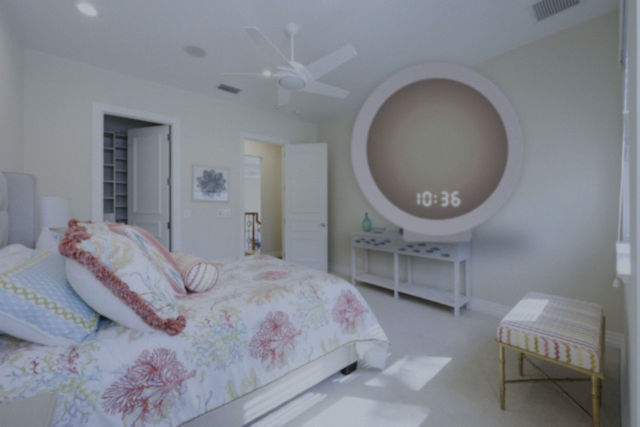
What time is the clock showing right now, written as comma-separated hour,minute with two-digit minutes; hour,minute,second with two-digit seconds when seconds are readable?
10,36
